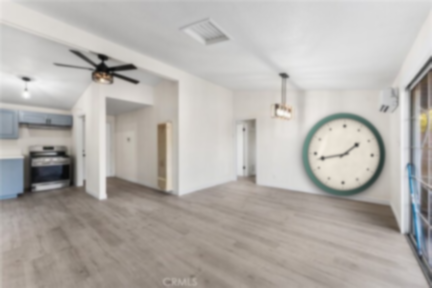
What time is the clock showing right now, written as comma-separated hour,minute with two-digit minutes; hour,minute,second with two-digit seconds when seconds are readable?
1,43
